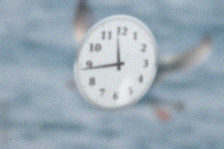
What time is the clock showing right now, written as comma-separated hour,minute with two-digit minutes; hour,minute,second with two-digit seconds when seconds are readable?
11,44
